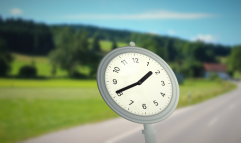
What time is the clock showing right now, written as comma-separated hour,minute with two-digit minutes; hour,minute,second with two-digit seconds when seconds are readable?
1,41
